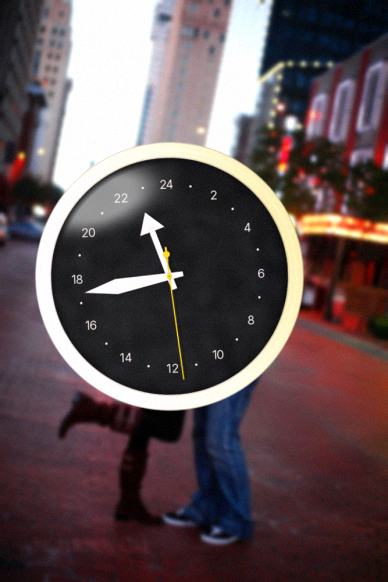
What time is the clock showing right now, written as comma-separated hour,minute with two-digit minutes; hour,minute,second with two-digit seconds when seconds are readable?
22,43,29
